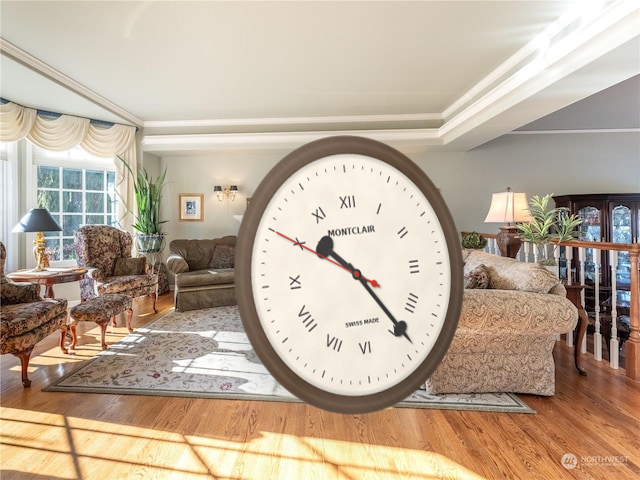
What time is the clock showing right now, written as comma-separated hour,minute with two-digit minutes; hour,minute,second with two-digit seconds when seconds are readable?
10,23,50
